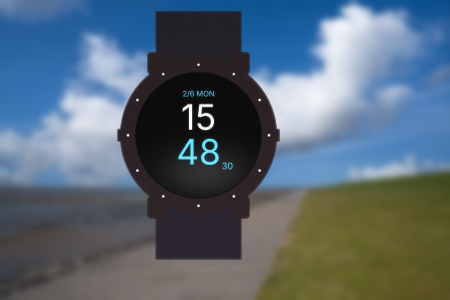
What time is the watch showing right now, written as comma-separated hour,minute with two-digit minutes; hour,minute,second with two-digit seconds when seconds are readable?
15,48,30
